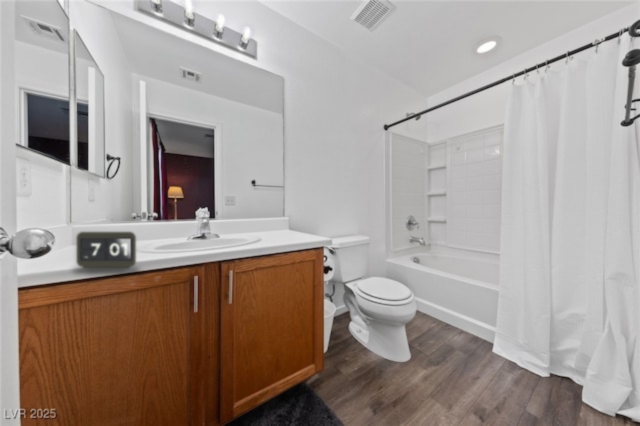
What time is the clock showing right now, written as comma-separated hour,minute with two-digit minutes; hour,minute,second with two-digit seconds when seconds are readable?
7,01
